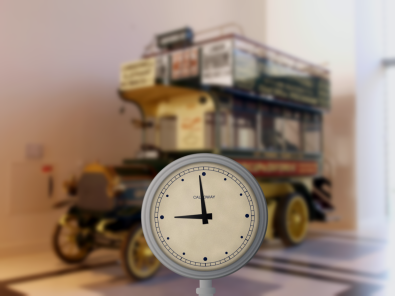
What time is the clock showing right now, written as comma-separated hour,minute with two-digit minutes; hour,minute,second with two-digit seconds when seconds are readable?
8,59
